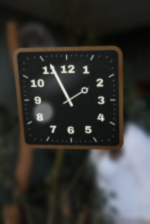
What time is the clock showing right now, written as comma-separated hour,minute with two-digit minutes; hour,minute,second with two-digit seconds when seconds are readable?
1,56
